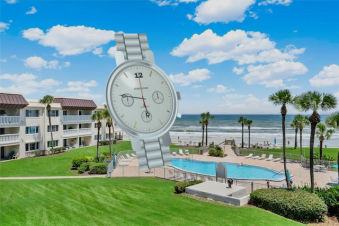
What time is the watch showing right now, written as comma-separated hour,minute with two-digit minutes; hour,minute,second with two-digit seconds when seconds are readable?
5,47
